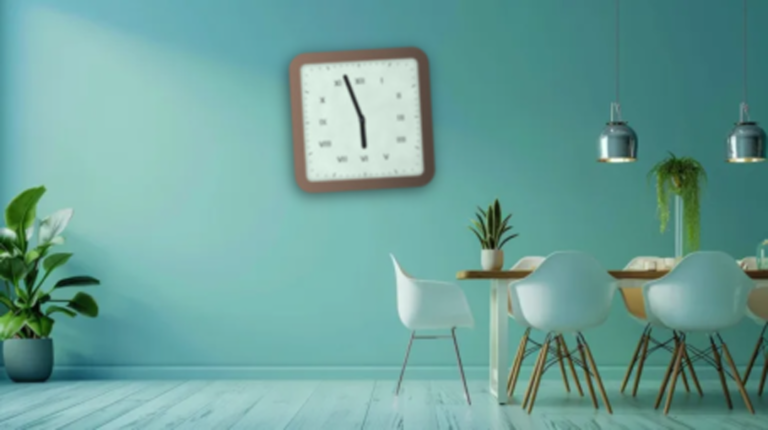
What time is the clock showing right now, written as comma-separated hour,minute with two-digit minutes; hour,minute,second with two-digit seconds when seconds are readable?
5,57
